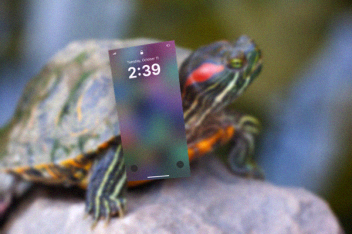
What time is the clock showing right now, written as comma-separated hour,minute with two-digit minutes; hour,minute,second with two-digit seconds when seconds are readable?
2,39
